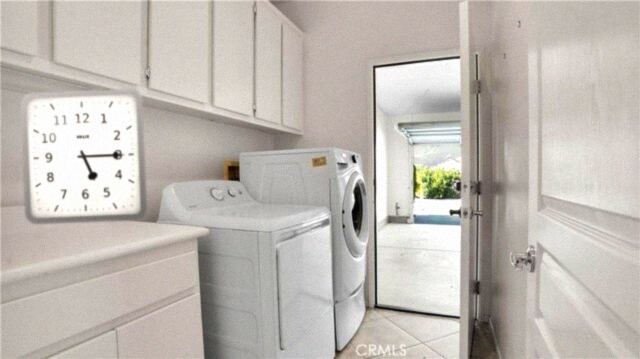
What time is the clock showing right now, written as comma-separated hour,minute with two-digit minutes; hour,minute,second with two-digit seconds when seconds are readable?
5,15
